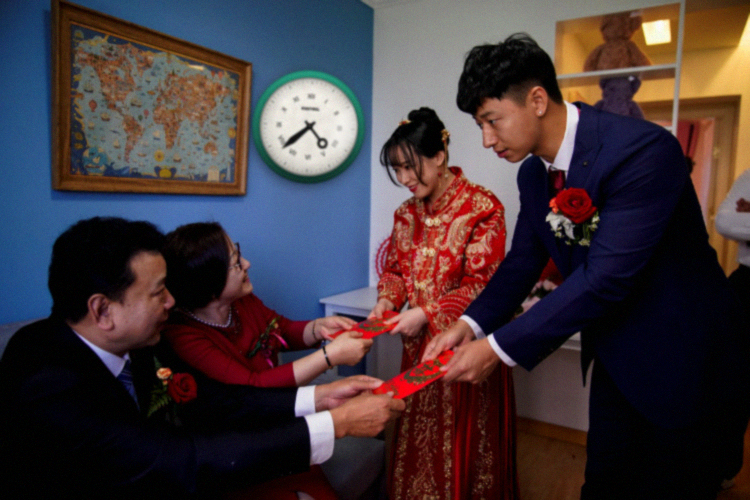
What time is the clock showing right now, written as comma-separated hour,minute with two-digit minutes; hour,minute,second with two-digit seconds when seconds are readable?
4,38
